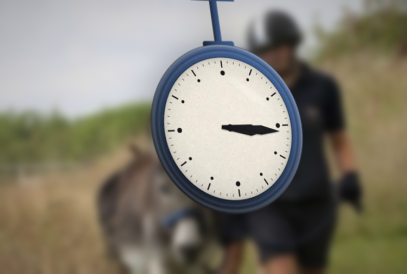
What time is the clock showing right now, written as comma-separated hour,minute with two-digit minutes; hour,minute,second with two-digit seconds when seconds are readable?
3,16
